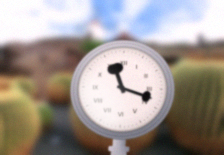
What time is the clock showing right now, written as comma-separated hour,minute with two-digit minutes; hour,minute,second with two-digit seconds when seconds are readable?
11,18
